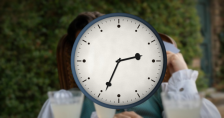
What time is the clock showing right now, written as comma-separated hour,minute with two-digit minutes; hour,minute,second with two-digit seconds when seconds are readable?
2,34
